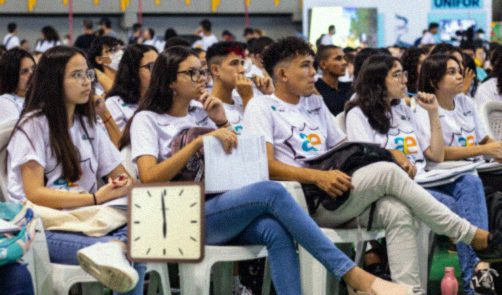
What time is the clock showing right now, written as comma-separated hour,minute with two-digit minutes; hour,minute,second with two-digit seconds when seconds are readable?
5,59
